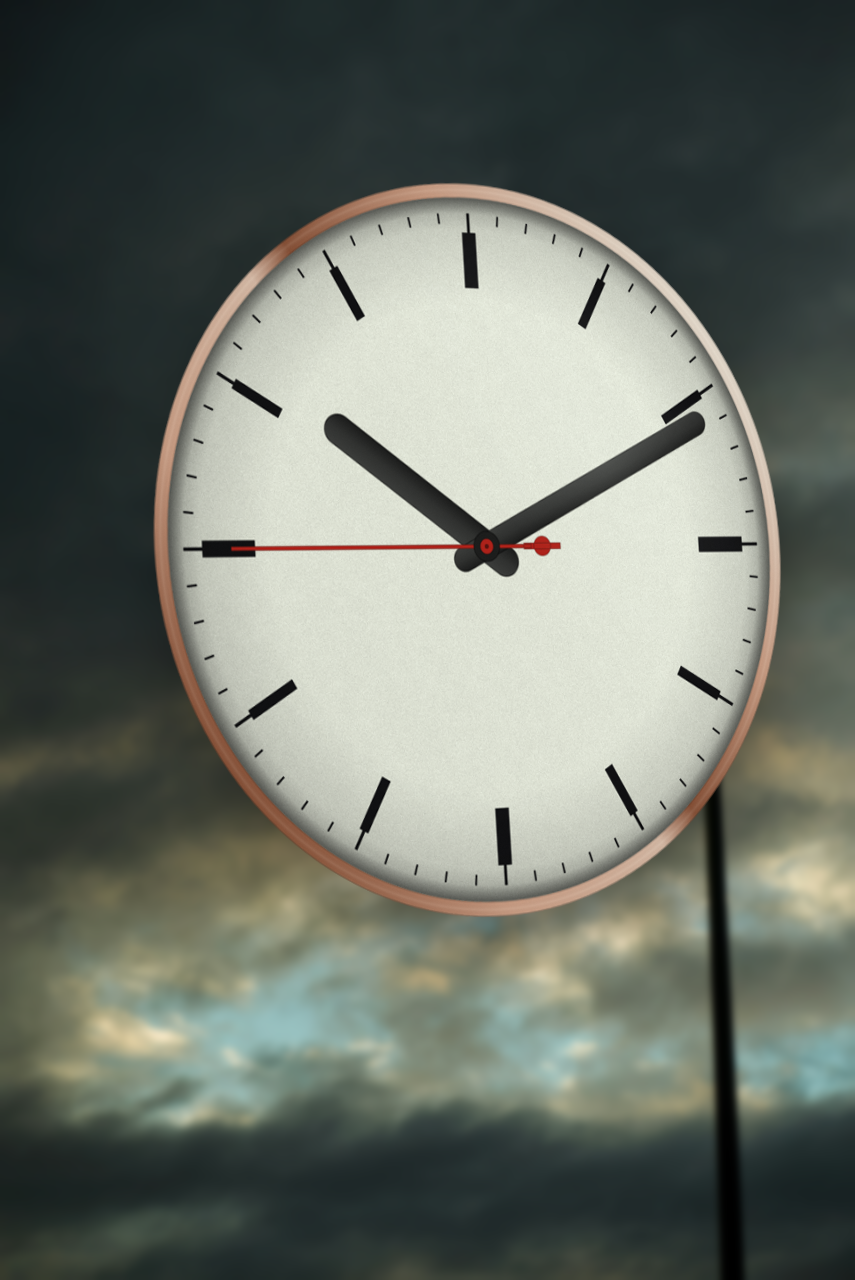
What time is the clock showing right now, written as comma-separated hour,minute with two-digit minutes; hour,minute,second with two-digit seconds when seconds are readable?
10,10,45
